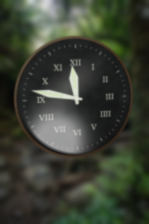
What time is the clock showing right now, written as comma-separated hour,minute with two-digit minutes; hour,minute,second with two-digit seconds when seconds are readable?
11,47
